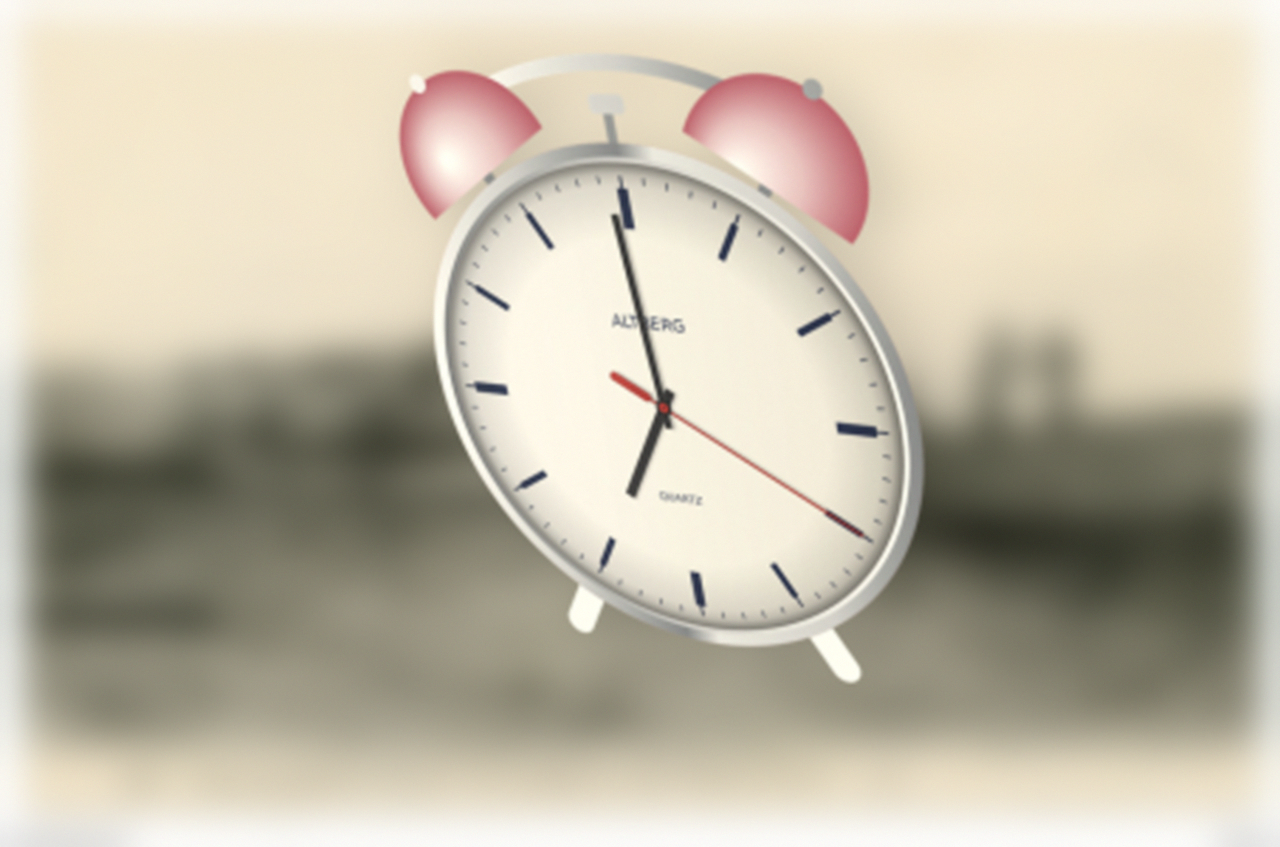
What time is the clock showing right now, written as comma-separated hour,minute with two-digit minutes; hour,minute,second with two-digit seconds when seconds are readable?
6,59,20
